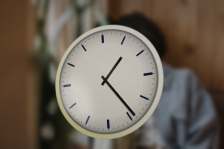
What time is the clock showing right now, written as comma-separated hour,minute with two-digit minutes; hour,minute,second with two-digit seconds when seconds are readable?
1,24
